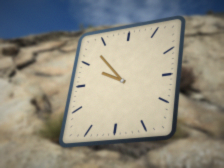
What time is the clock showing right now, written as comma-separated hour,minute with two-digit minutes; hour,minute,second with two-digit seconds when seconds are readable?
9,53
